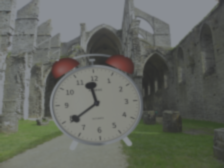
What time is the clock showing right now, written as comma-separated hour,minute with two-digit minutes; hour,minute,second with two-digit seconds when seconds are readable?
11,39
